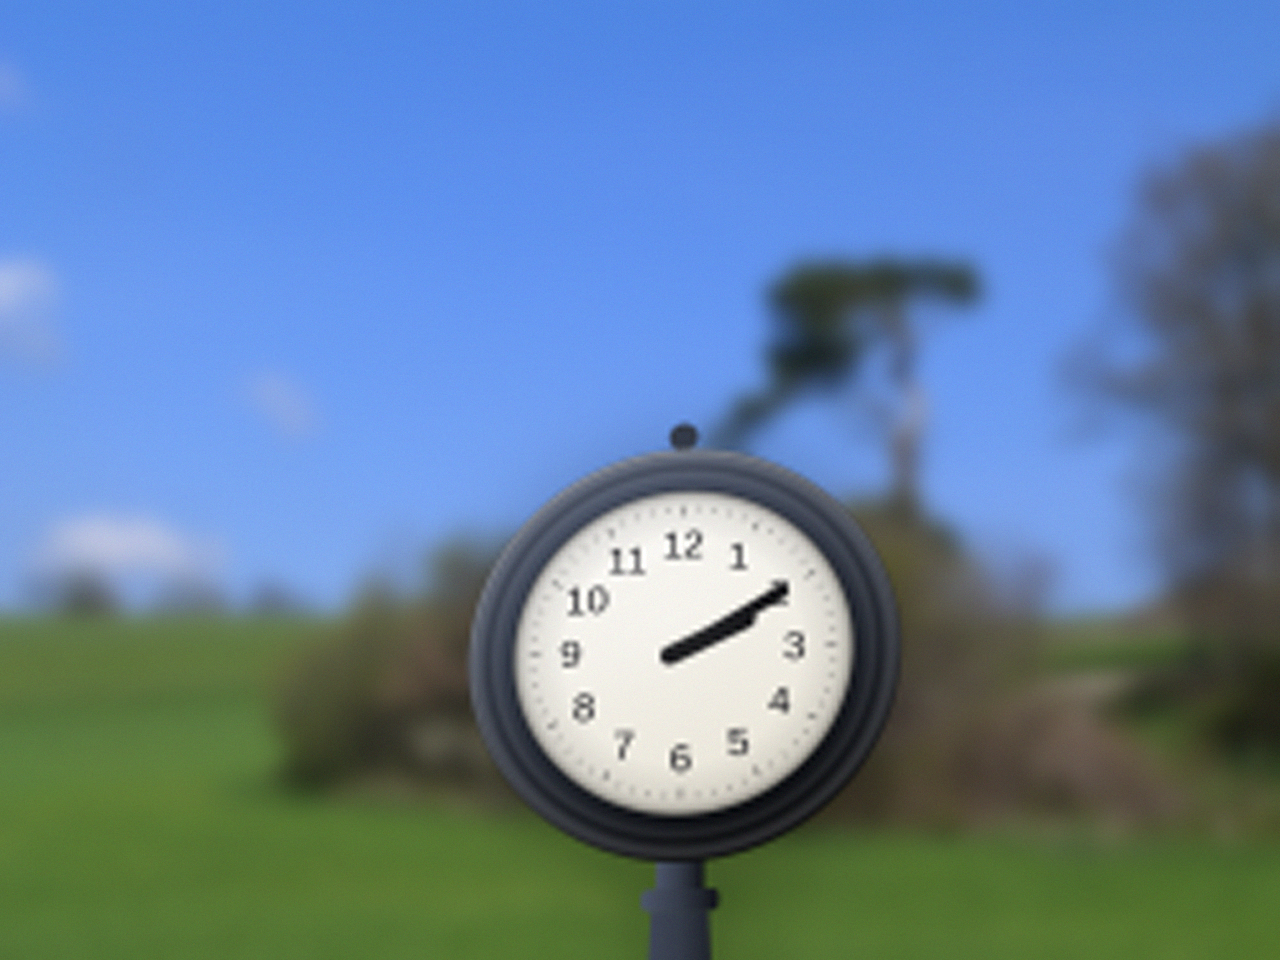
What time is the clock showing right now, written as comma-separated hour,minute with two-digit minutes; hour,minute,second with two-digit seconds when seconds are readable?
2,10
